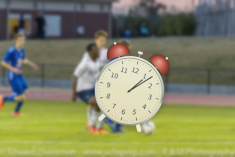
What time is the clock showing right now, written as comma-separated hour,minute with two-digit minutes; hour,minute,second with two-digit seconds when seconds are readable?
1,07
